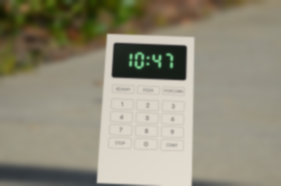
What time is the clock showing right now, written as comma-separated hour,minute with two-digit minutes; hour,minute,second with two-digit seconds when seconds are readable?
10,47
